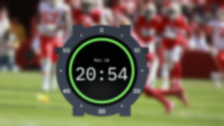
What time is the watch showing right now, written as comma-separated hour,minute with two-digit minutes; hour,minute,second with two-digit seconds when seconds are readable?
20,54
